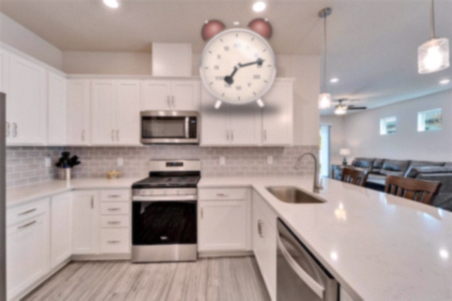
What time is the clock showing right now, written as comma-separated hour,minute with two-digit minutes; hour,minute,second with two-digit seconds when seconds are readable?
7,13
